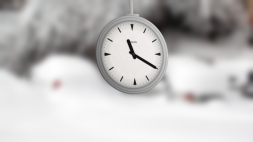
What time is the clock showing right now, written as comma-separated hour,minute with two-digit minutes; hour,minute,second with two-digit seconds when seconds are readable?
11,20
